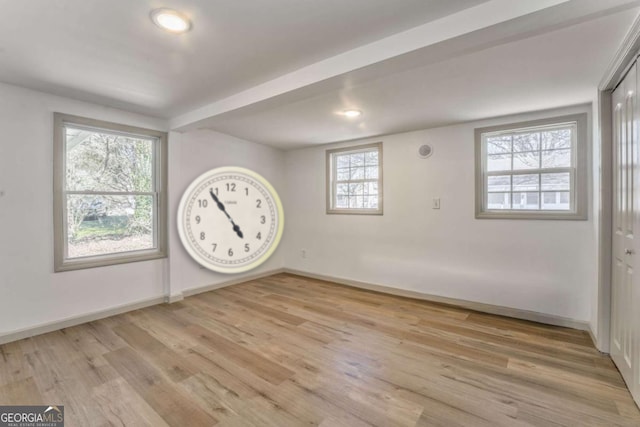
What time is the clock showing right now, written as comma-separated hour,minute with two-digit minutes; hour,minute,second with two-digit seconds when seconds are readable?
4,54
